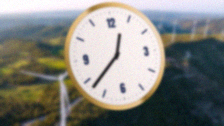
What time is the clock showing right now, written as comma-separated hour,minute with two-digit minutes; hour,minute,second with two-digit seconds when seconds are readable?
12,38
